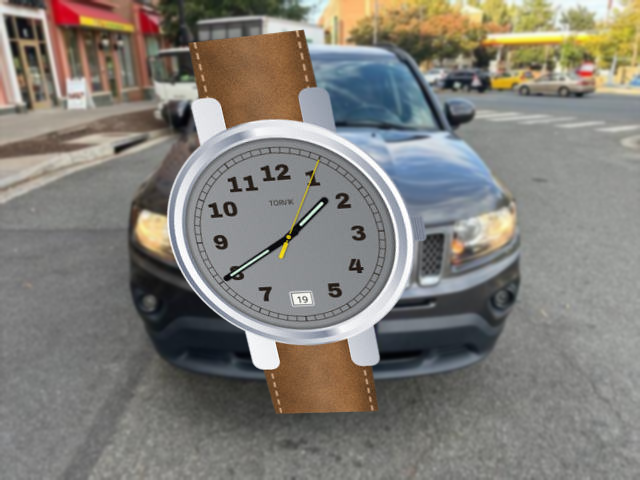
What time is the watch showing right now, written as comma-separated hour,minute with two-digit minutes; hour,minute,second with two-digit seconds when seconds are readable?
1,40,05
